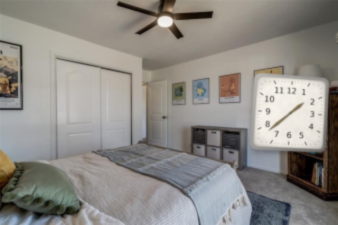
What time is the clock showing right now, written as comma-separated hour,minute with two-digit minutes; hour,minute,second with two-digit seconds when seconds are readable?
1,38
